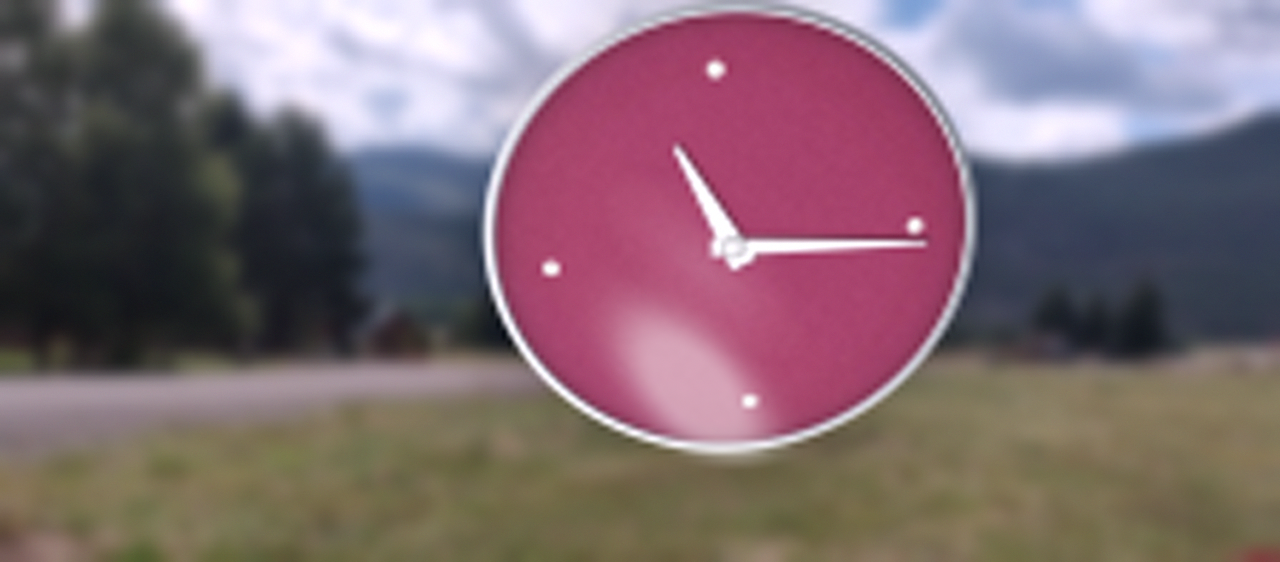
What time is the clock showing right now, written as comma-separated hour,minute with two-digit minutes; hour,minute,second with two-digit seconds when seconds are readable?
11,16
